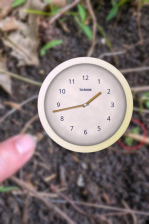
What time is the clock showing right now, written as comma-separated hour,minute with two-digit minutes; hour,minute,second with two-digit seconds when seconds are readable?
1,43
